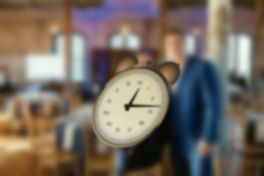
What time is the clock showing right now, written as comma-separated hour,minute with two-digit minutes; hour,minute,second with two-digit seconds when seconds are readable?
12,13
